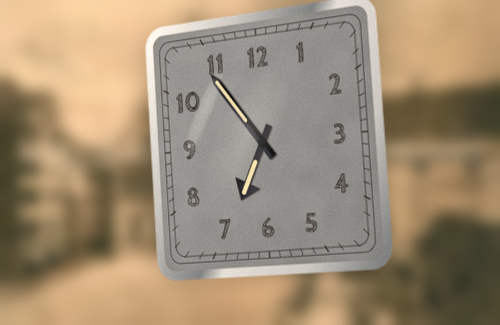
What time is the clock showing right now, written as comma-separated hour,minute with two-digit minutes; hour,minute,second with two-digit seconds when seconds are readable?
6,54
